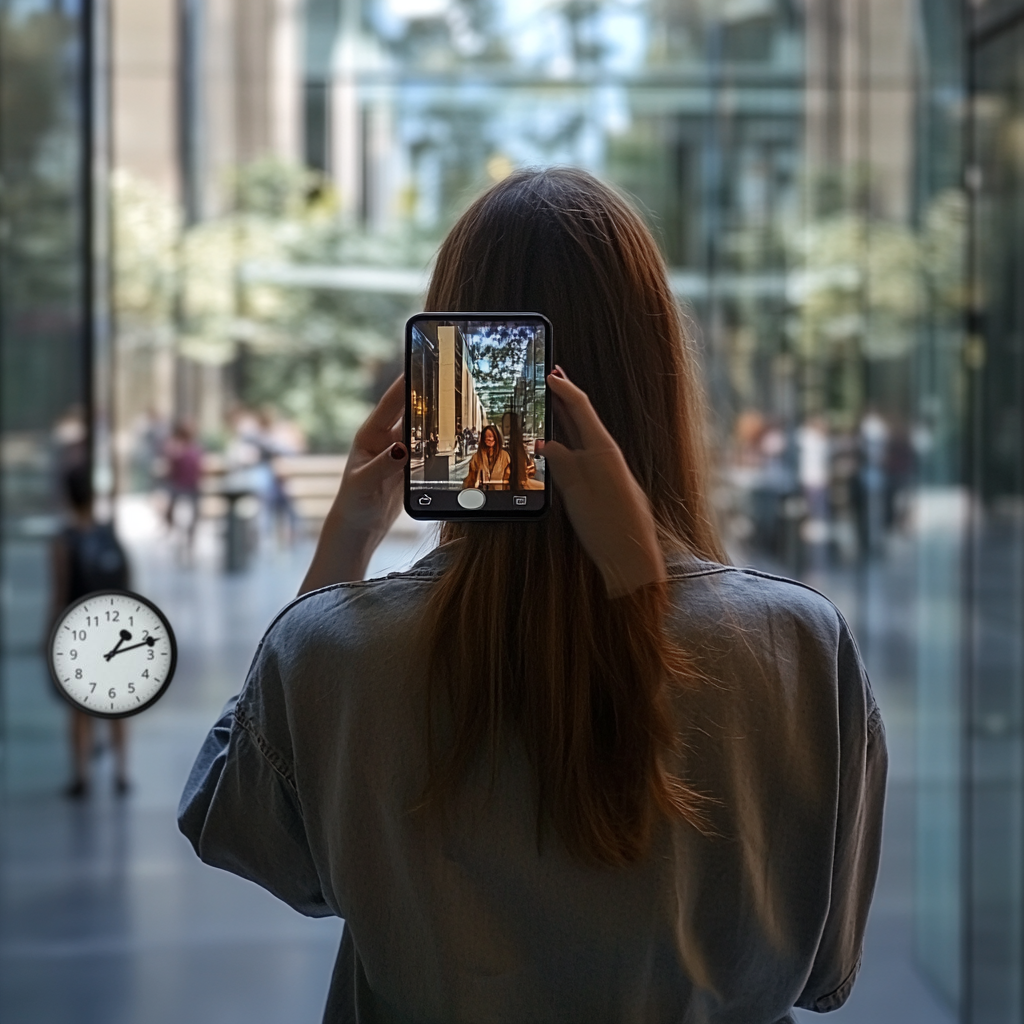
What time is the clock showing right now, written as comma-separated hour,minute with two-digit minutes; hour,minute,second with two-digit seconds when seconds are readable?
1,12
